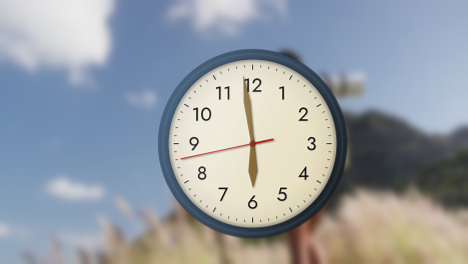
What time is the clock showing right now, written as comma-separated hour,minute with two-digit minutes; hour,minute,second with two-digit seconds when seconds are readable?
5,58,43
